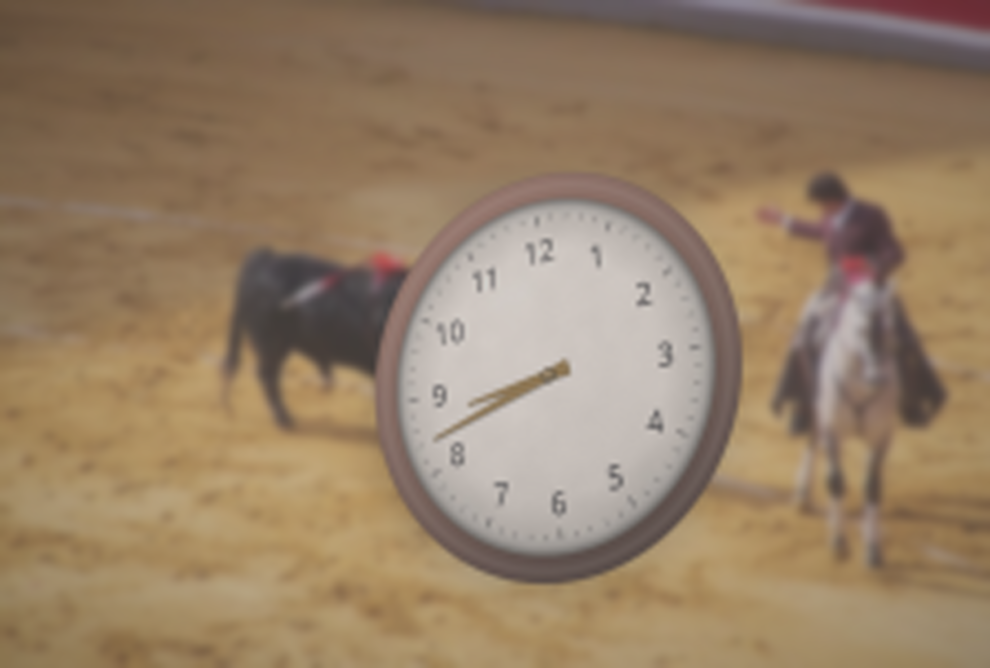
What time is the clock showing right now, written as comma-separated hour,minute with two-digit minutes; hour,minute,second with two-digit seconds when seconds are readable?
8,42
